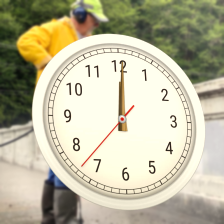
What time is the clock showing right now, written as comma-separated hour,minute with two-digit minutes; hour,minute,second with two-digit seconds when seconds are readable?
12,00,37
